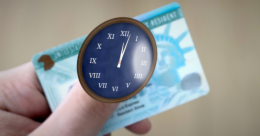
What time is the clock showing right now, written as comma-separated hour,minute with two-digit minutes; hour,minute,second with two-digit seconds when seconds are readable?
12,02
